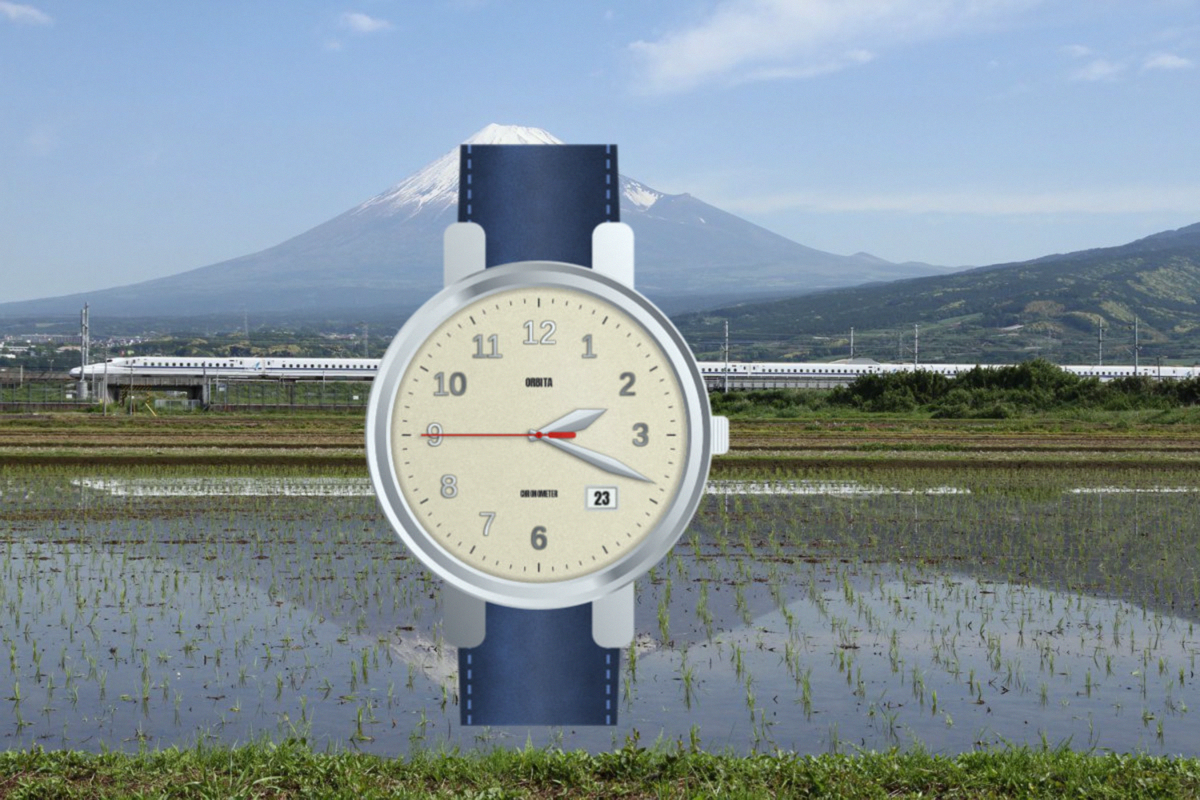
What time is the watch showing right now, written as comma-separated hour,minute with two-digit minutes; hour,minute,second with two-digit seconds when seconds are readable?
2,18,45
